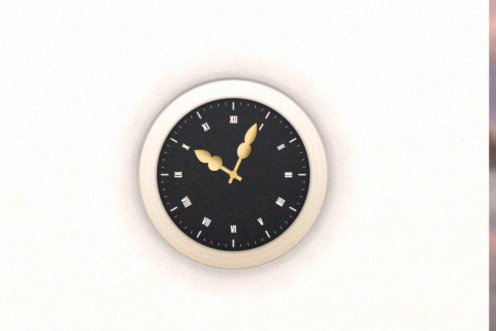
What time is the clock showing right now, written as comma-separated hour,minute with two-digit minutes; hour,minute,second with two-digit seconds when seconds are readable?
10,04
